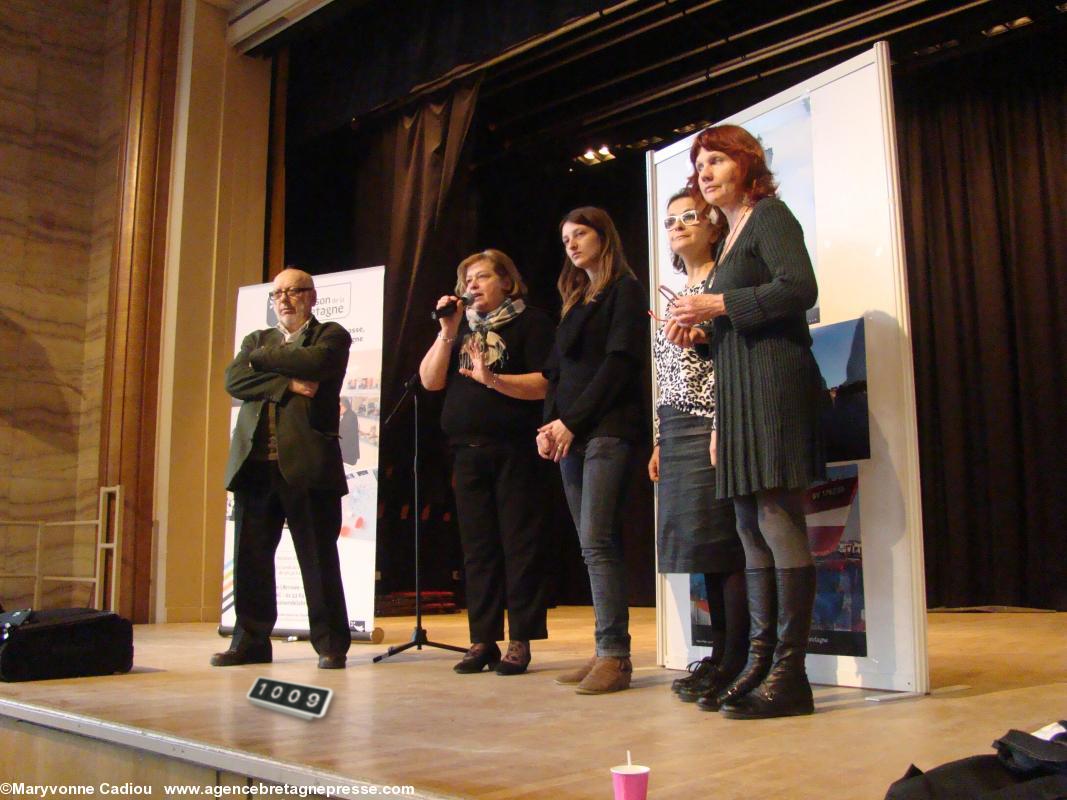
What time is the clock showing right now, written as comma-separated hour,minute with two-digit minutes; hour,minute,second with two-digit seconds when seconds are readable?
10,09
